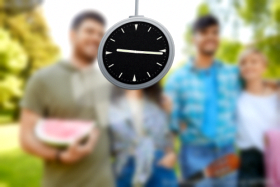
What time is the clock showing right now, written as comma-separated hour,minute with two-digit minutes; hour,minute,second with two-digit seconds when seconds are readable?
9,16
